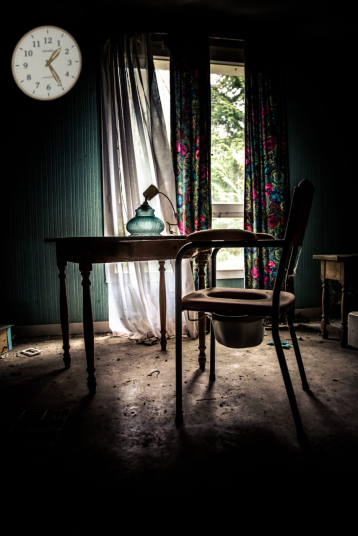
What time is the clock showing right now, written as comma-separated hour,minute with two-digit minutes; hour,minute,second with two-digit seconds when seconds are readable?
1,25
